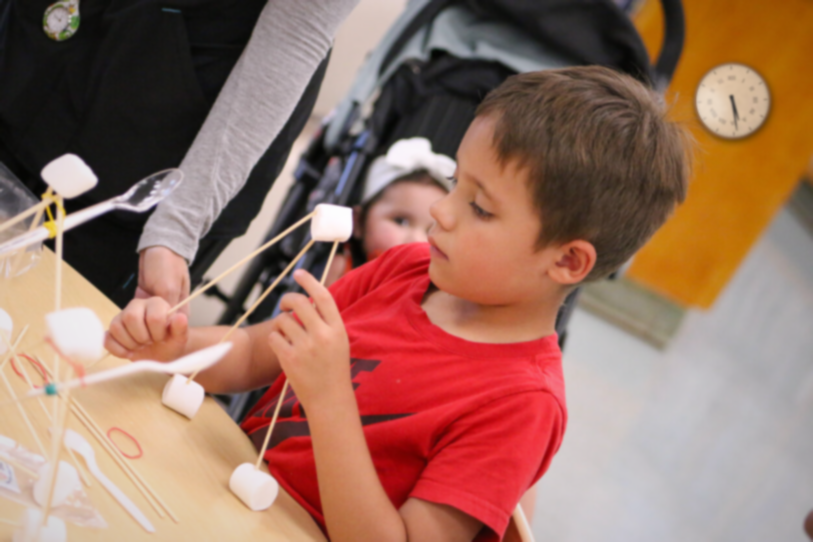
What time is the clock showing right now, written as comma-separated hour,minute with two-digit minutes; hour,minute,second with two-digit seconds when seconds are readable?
5,29
